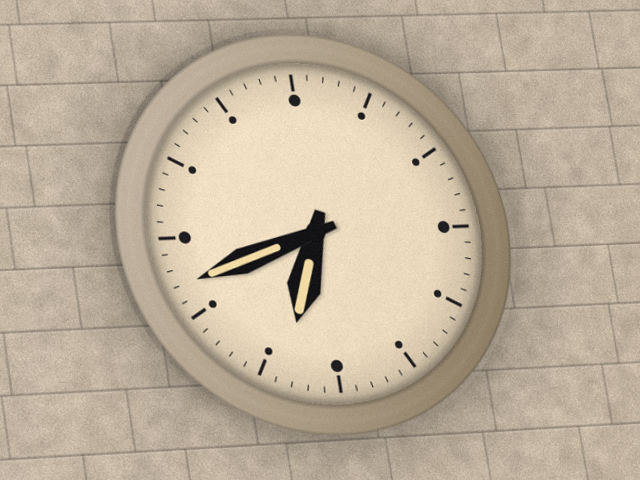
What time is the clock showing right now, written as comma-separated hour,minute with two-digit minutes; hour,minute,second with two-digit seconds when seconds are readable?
6,42
